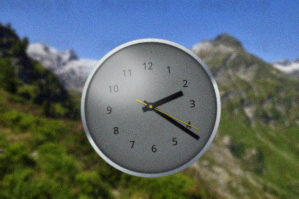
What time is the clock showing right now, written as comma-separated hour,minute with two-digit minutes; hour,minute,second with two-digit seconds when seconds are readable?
2,21,20
